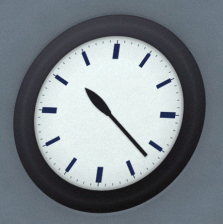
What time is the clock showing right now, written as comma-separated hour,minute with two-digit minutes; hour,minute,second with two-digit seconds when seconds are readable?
10,22
